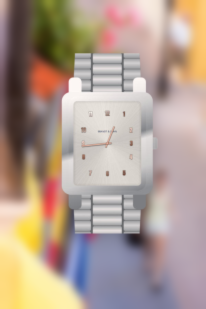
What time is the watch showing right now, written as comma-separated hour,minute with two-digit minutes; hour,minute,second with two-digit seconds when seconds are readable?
12,44
